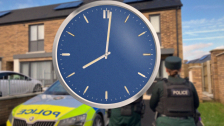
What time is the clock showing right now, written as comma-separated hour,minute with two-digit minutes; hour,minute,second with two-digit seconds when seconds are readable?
8,01
